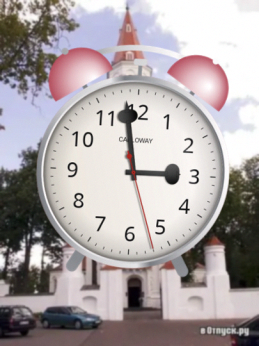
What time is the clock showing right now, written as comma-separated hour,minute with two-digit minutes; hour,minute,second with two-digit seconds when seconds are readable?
2,58,27
